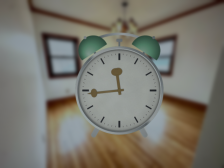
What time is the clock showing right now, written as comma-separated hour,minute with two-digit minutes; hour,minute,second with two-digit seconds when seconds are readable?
11,44
